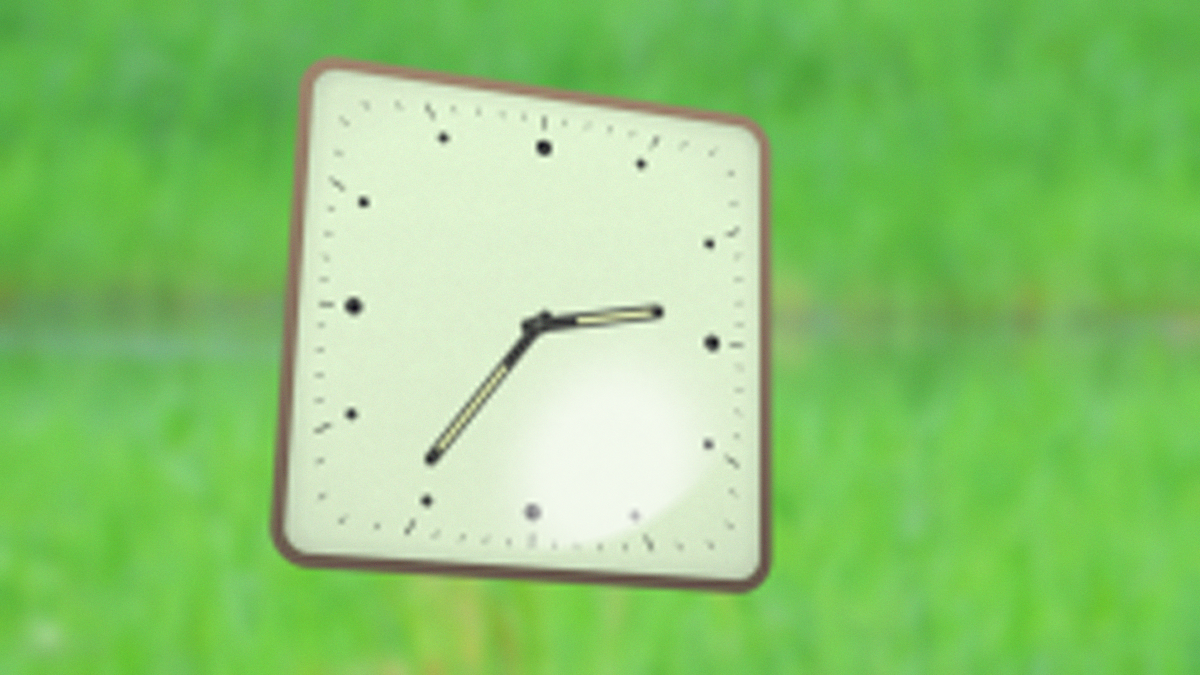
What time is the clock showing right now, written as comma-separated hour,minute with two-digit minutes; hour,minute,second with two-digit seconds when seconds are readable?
2,36
